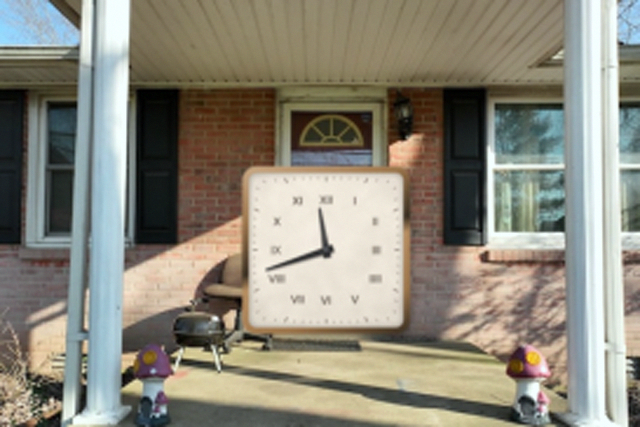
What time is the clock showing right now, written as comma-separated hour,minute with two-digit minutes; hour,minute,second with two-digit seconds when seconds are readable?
11,42
